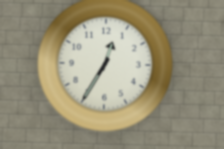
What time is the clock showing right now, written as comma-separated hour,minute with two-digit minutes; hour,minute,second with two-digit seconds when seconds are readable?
12,35
